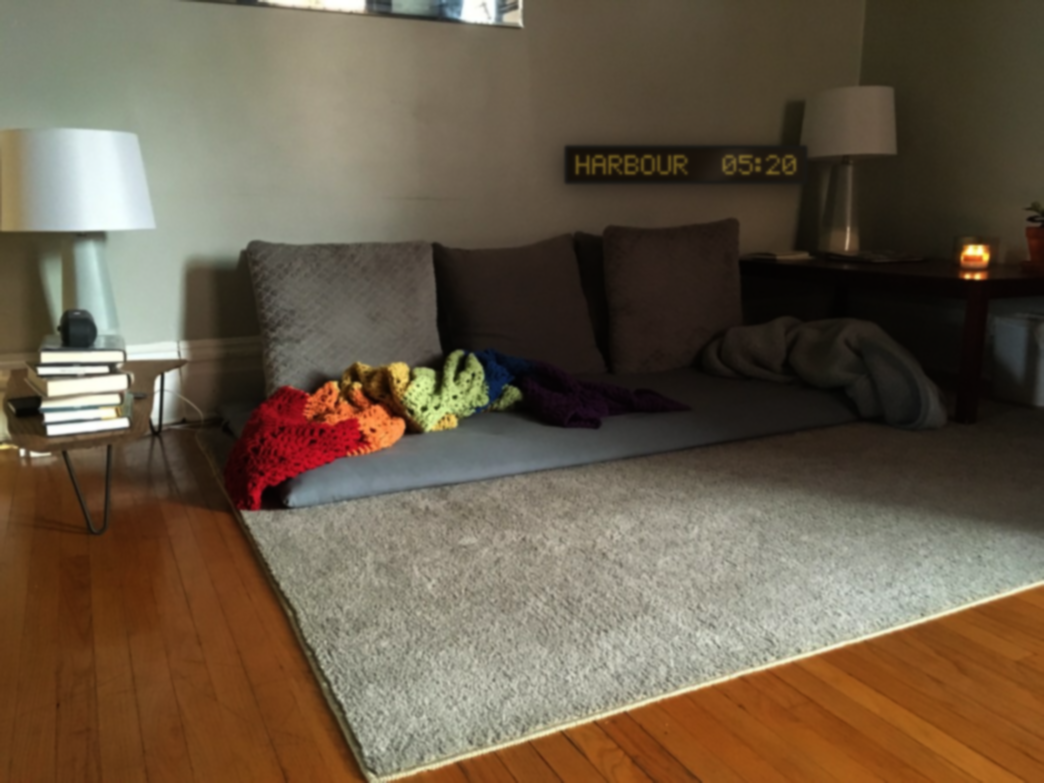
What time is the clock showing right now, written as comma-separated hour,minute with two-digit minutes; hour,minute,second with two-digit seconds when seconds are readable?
5,20
